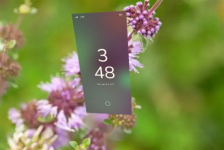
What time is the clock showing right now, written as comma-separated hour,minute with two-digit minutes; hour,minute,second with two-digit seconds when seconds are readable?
3,48
